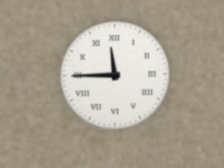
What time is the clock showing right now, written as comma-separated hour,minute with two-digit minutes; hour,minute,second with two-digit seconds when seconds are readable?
11,45
